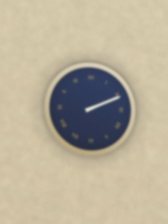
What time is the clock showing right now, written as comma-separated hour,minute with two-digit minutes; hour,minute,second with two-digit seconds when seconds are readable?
2,11
